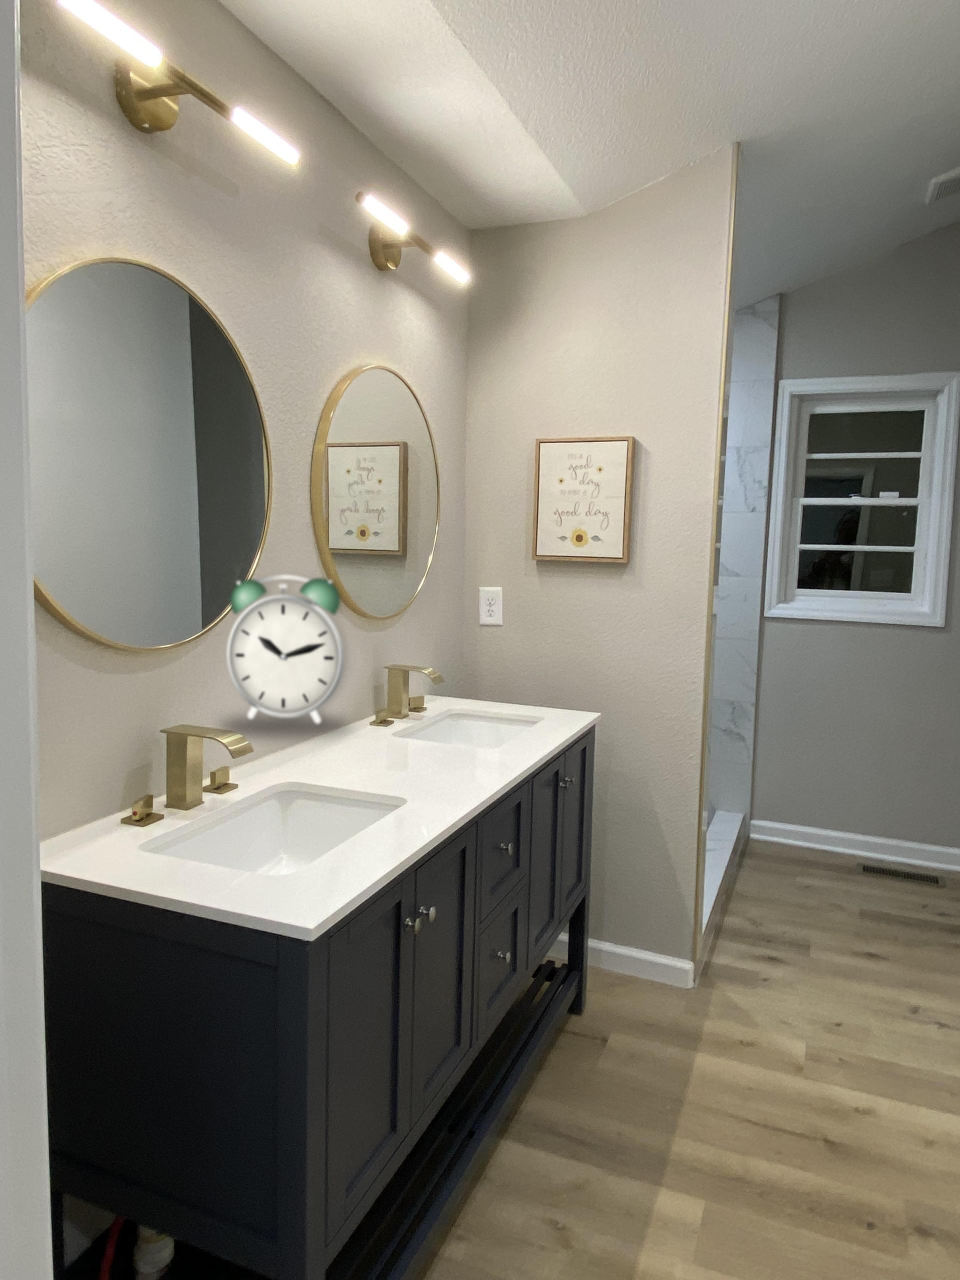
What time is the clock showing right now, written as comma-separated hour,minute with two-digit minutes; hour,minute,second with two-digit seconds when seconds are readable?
10,12
